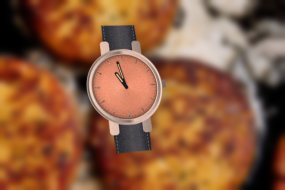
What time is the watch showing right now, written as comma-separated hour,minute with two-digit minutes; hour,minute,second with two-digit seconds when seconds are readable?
10,58
